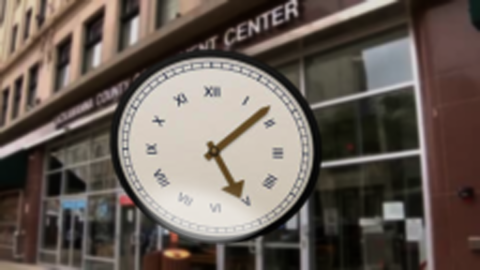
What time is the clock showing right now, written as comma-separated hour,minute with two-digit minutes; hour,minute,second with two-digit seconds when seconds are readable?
5,08
